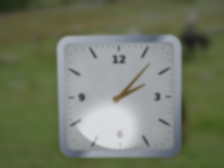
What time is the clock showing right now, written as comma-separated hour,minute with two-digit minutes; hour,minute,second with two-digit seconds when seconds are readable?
2,07
